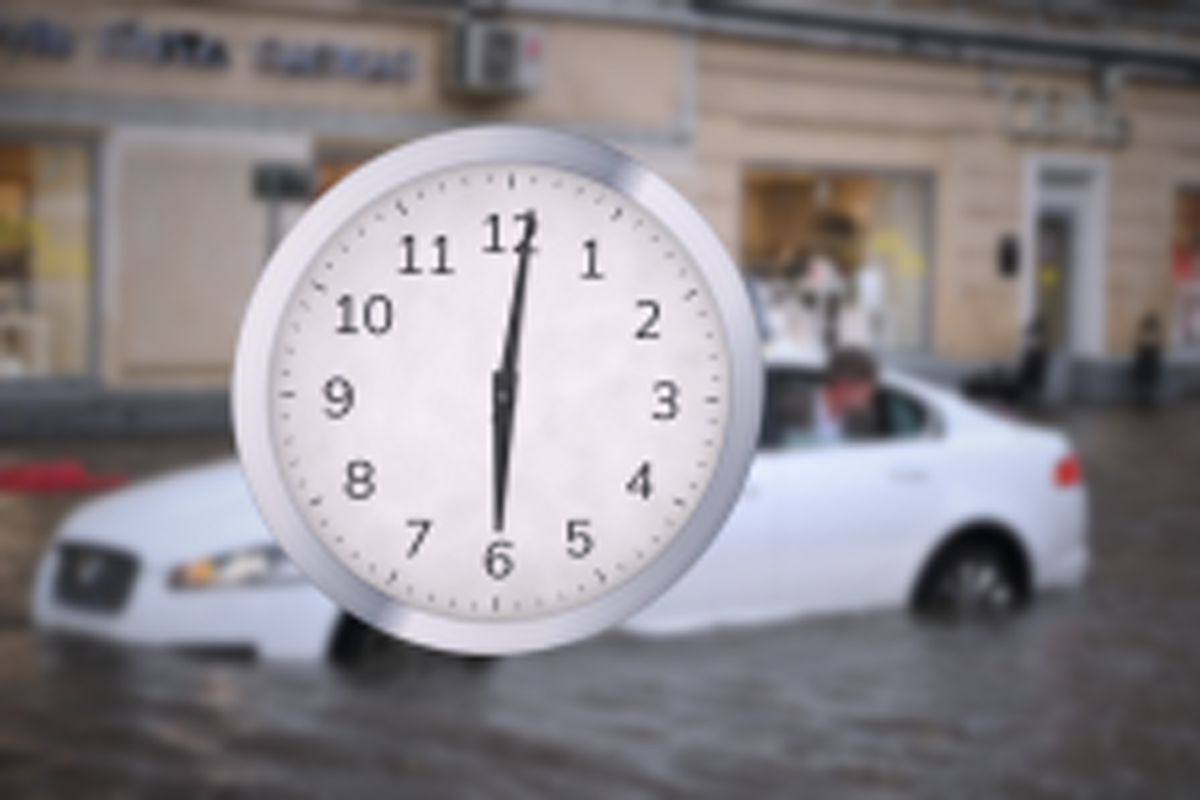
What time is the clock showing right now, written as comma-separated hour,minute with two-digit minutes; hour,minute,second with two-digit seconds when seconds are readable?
6,01
